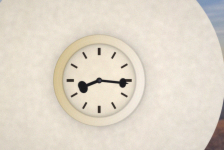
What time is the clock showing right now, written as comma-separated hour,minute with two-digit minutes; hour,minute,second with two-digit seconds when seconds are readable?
8,16
